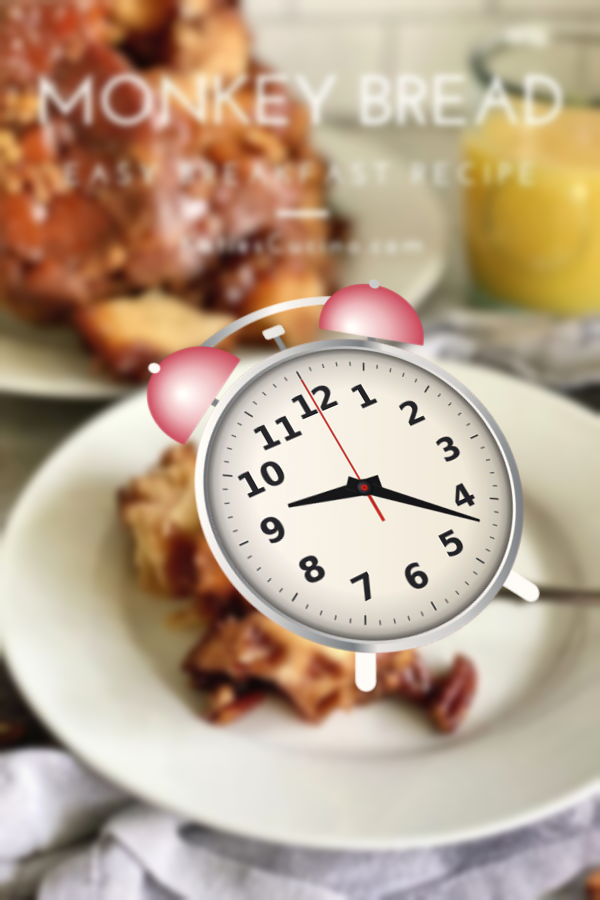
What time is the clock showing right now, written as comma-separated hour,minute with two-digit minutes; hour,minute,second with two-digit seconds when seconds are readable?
9,22,00
